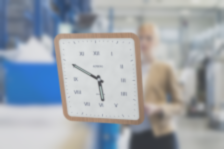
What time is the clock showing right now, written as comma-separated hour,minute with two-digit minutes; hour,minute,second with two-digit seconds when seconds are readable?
5,50
